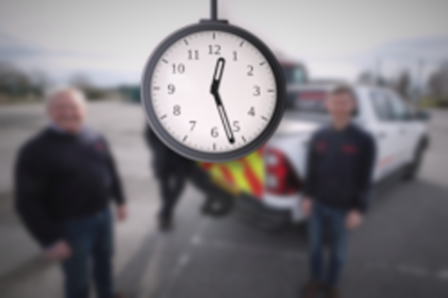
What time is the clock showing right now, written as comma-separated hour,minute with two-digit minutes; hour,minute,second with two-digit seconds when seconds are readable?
12,27
